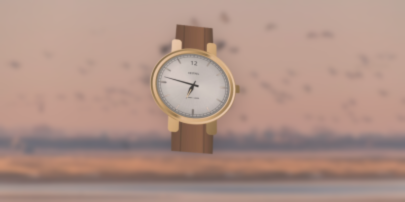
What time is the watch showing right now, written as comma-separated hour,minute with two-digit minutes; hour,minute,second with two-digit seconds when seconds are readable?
6,47
